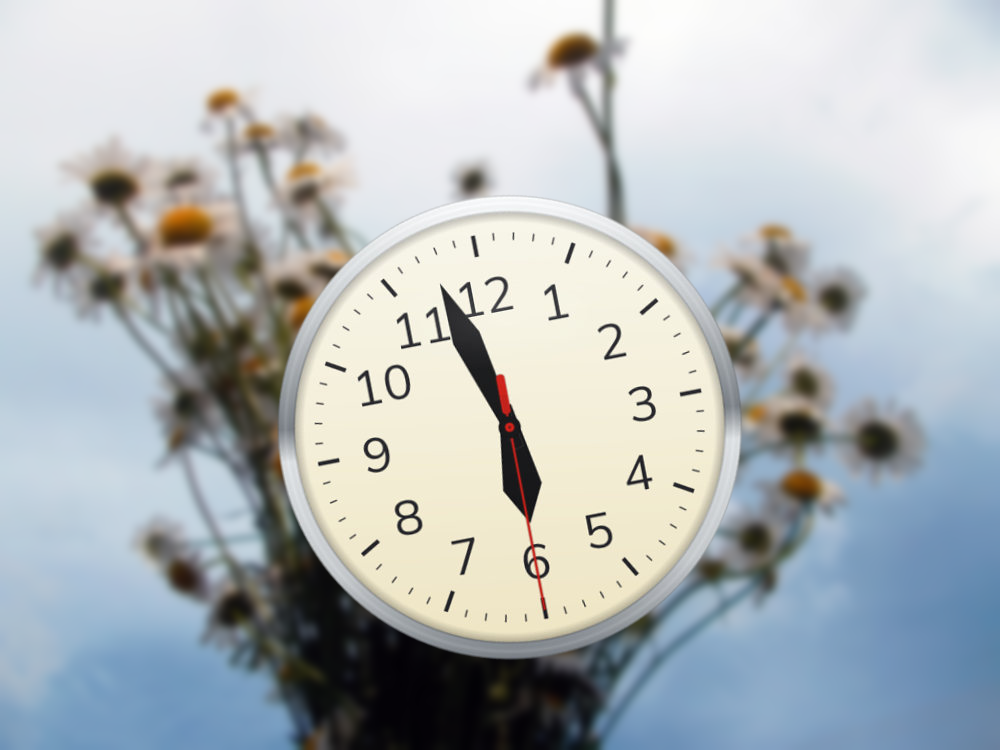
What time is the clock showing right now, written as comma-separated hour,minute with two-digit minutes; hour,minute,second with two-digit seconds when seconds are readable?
5,57,30
